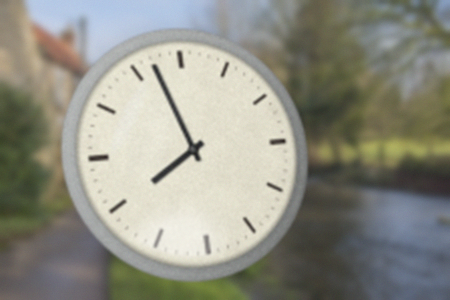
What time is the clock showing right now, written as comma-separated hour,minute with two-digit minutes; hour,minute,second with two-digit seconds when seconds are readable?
7,57
